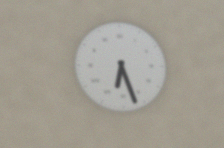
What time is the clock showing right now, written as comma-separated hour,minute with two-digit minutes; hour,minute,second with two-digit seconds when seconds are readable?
6,27
